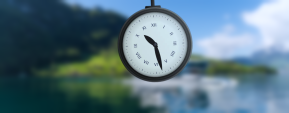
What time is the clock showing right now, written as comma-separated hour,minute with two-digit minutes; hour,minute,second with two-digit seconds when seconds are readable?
10,28
